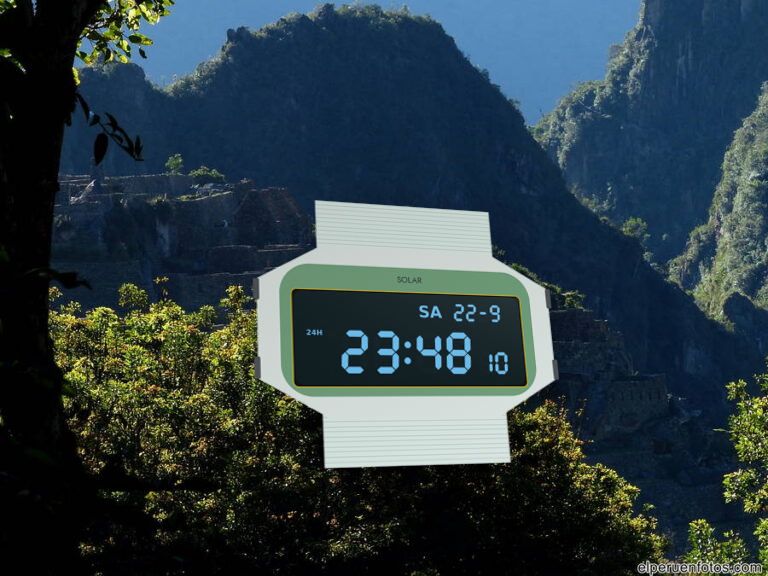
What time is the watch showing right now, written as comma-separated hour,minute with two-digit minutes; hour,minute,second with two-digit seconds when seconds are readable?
23,48,10
